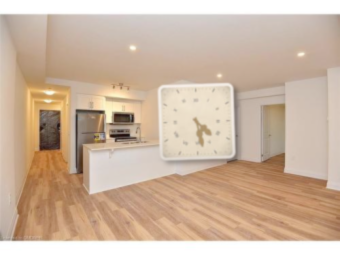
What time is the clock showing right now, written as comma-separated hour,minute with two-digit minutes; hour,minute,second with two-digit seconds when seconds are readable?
4,28
